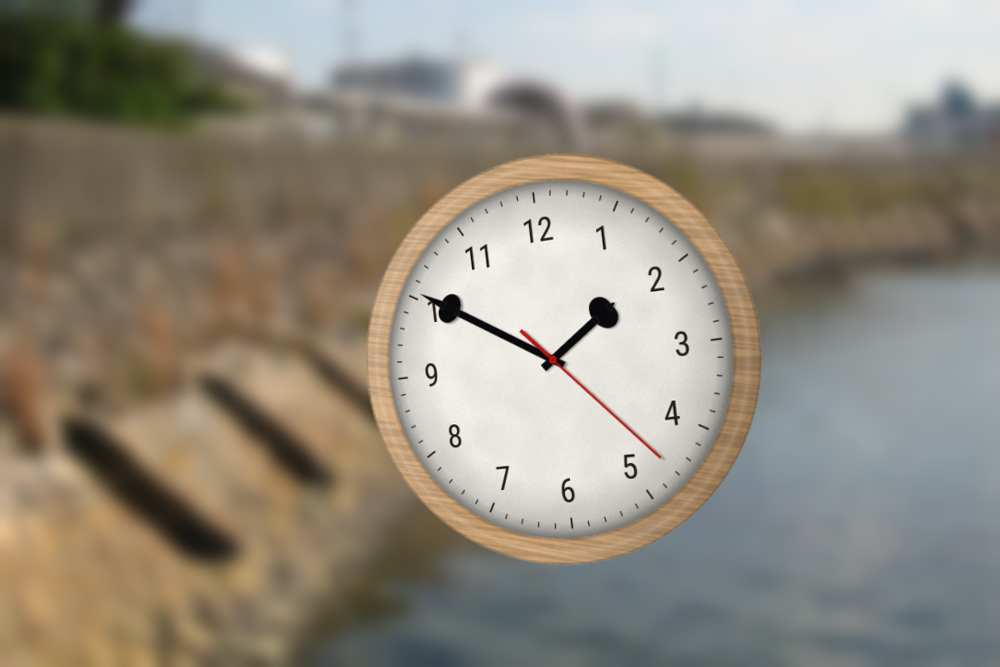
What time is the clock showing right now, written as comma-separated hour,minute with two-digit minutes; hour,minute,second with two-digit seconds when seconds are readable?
1,50,23
